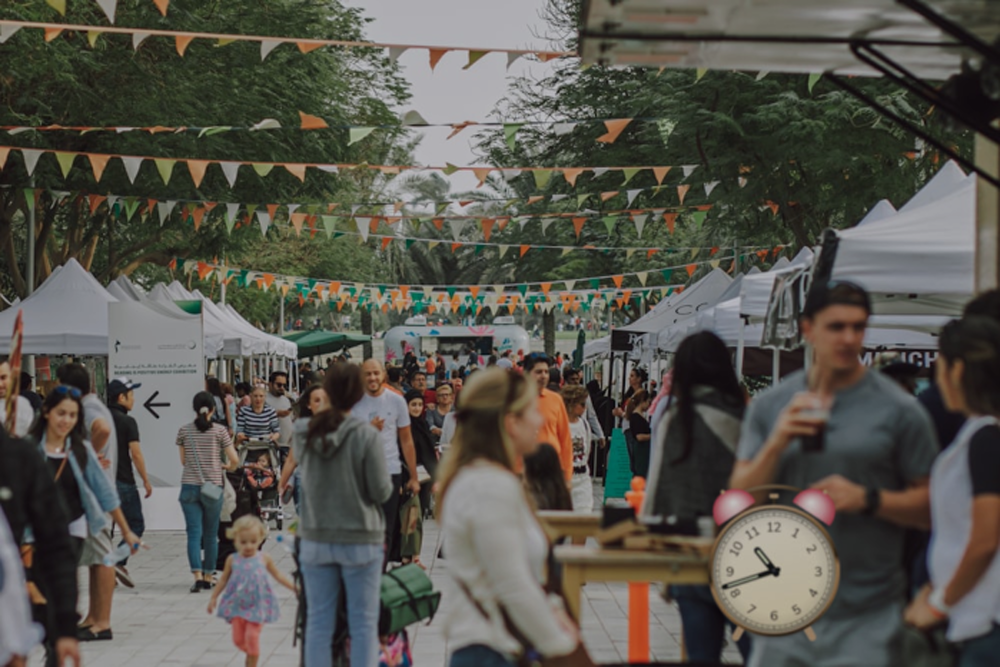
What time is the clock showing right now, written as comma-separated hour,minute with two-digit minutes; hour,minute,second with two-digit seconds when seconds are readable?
10,42
